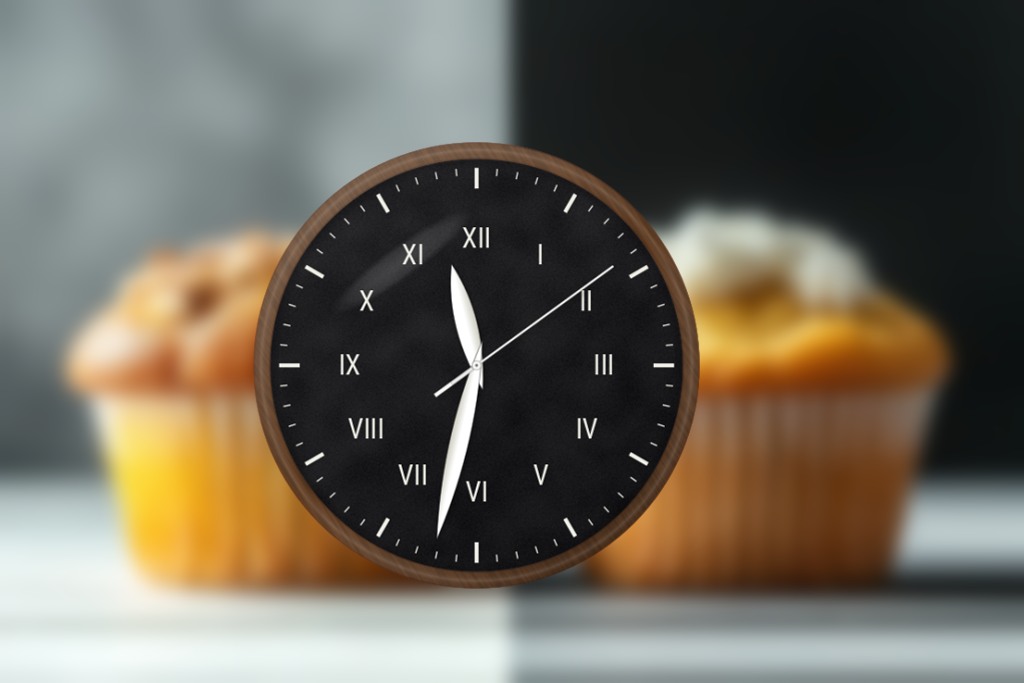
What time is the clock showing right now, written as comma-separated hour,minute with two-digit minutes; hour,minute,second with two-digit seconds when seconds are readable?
11,32,09
